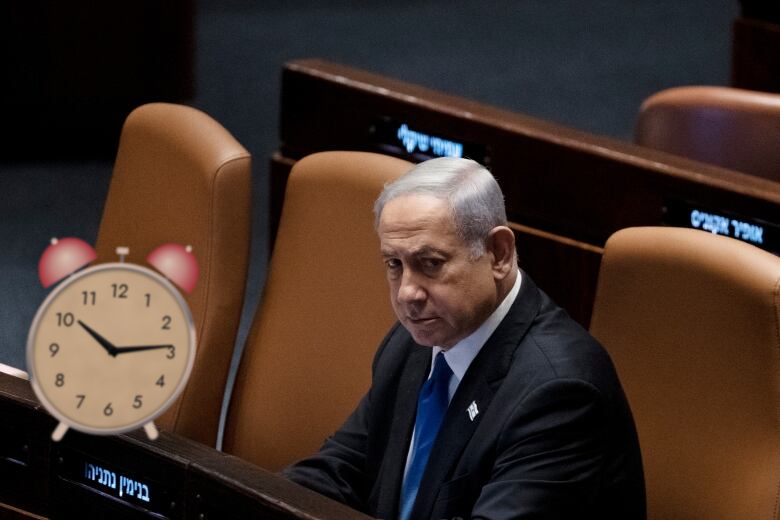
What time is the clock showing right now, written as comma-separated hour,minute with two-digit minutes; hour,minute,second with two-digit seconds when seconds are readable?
10,14
